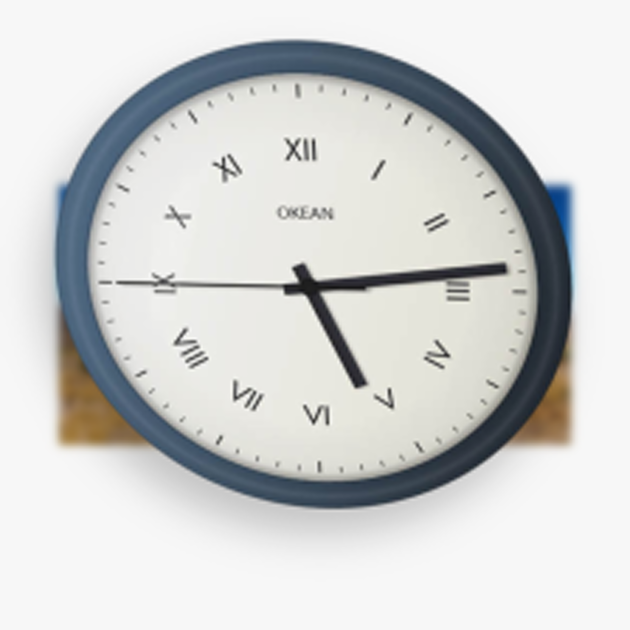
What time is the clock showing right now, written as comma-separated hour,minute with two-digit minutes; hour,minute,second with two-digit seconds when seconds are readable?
5,13,45
